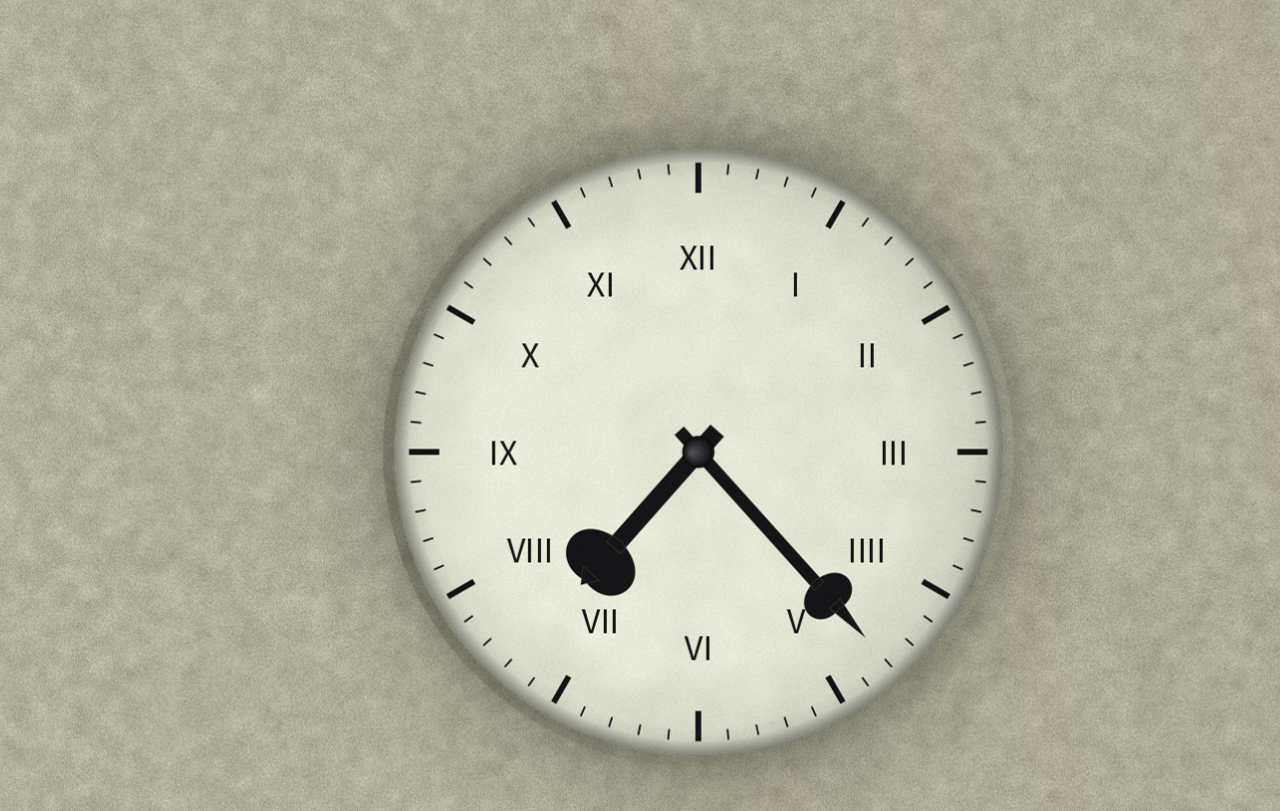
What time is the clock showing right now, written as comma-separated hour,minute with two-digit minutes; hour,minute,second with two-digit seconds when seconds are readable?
7,23
